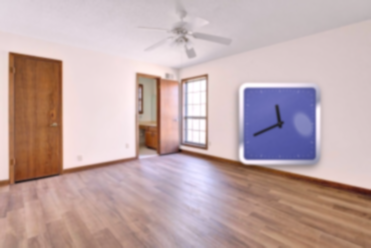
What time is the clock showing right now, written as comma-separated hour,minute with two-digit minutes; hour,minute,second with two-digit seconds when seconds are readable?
11,41
